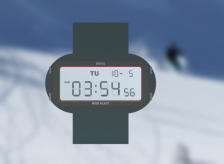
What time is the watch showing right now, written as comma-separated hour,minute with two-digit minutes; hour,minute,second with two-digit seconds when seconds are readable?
3,54,56
